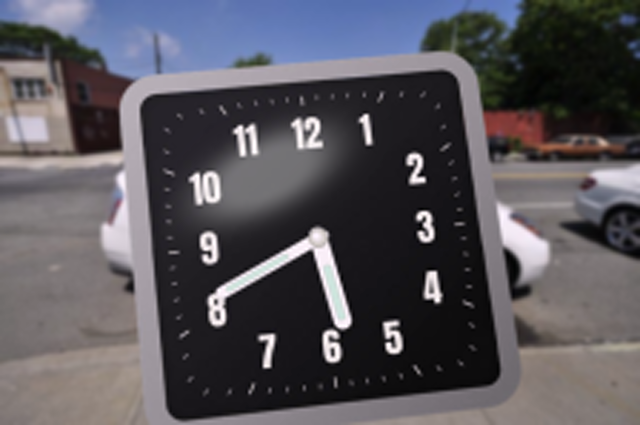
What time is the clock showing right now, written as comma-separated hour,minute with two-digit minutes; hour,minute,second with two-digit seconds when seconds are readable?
5,41
